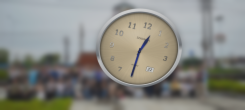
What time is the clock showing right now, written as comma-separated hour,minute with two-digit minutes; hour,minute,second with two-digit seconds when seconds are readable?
12,30
